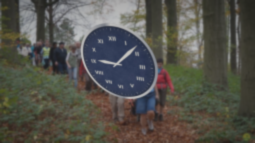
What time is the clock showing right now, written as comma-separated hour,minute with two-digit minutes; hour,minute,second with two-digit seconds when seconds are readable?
9,08
